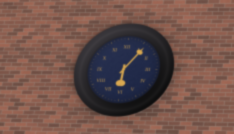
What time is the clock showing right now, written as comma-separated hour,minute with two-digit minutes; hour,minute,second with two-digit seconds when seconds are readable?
6,06
